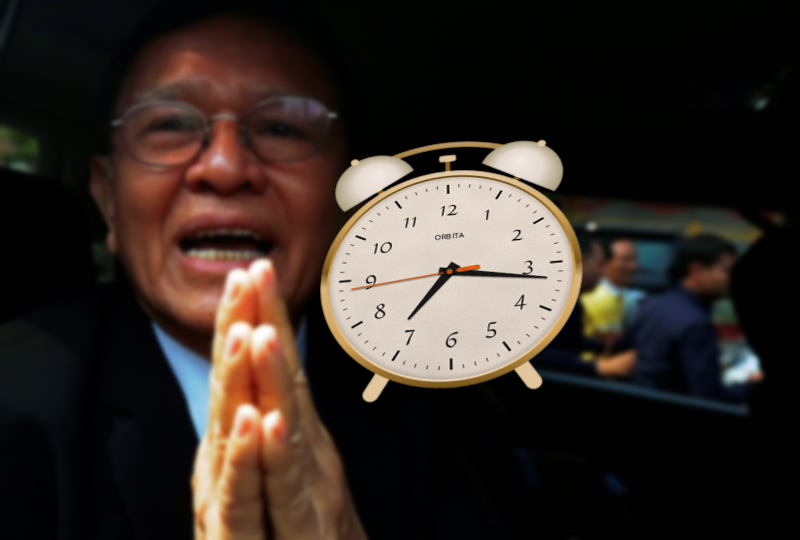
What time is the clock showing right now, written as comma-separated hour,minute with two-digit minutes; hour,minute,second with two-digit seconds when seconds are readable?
7,16,44
